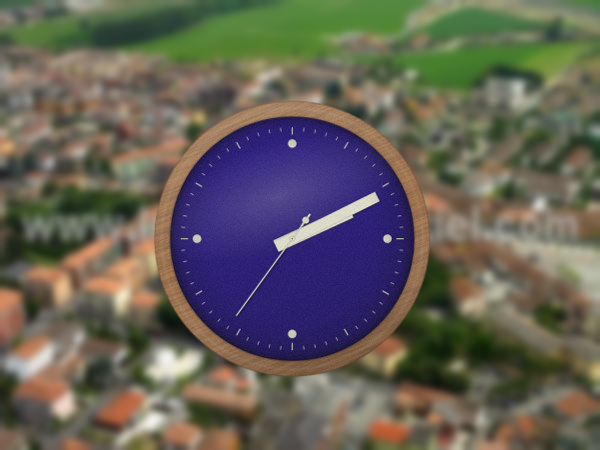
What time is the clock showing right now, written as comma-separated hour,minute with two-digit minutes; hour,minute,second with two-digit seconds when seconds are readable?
2,10,36
